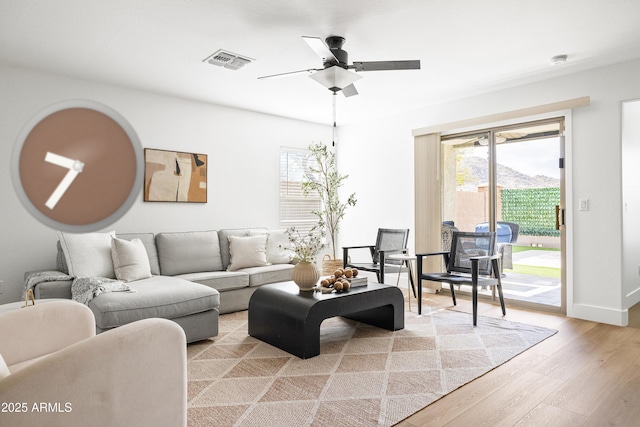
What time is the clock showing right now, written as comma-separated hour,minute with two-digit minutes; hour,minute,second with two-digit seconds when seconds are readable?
9,36
